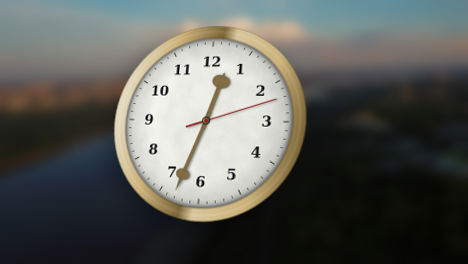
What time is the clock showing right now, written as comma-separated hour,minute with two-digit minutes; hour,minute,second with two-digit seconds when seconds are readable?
12,33,12
